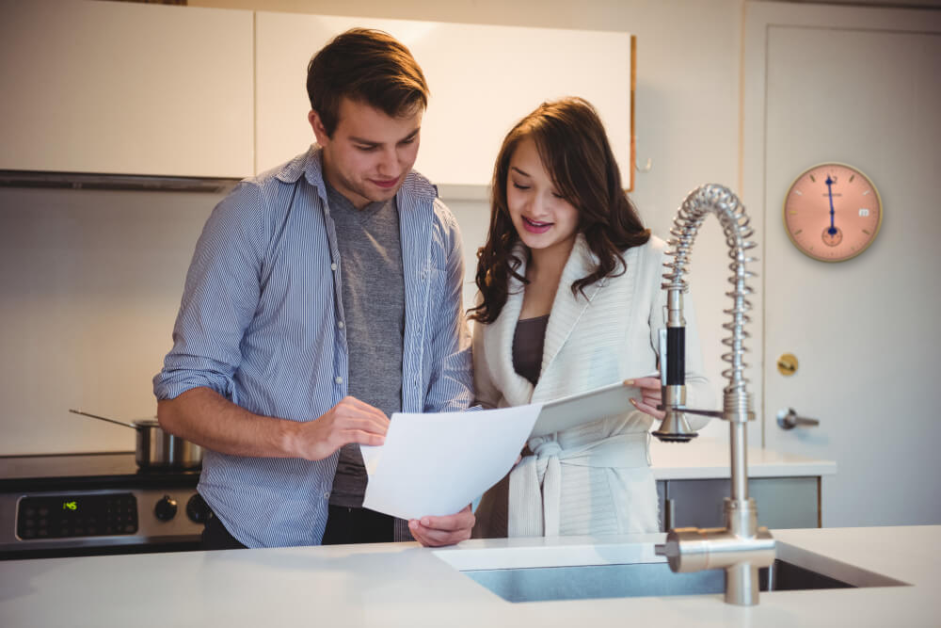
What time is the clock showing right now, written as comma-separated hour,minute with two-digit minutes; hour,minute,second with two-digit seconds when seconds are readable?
5,59
